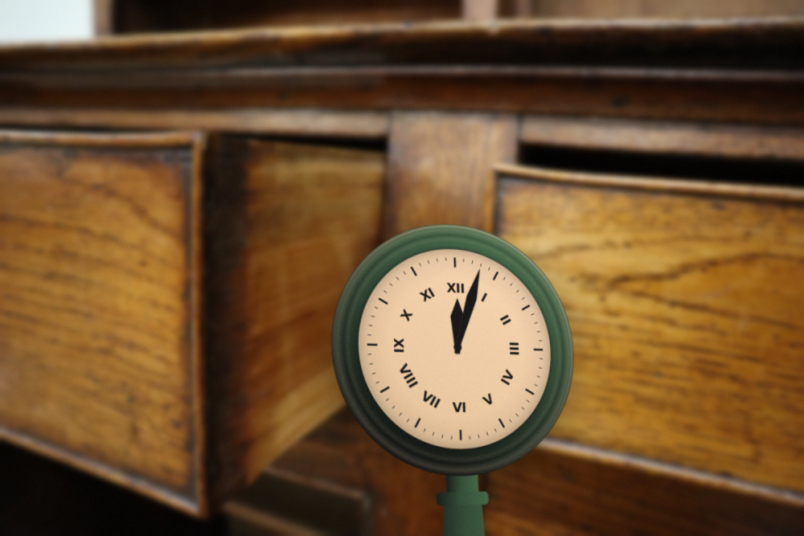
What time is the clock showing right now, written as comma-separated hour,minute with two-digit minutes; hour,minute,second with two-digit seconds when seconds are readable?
12,03
